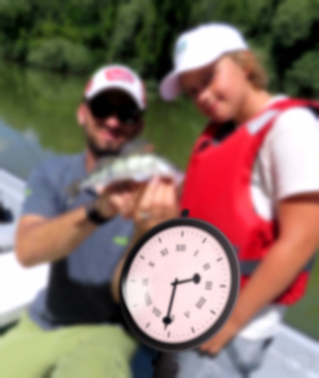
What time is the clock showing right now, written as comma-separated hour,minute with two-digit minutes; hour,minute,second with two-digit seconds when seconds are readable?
2,31
